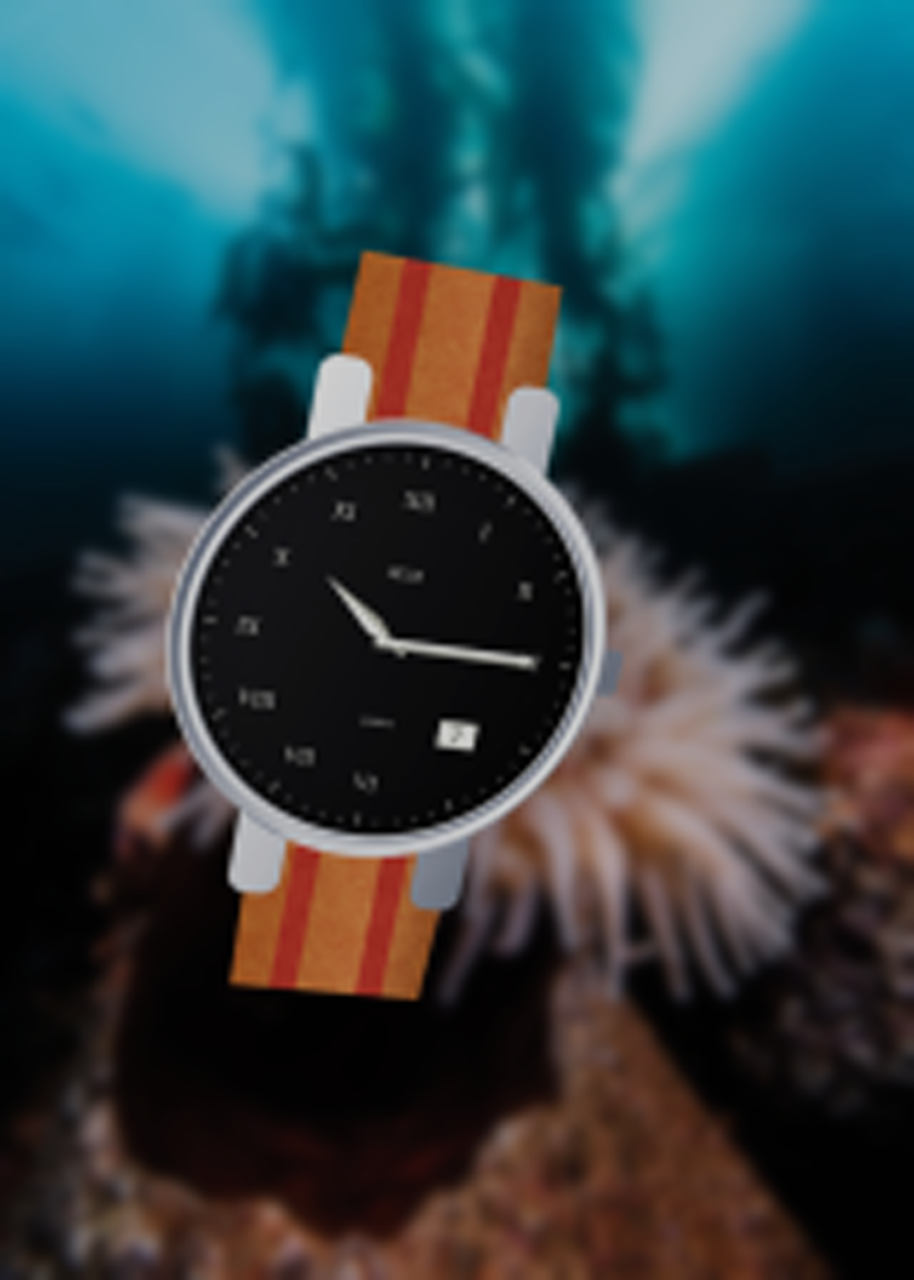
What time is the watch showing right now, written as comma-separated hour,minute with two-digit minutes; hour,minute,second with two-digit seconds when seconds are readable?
10,15
